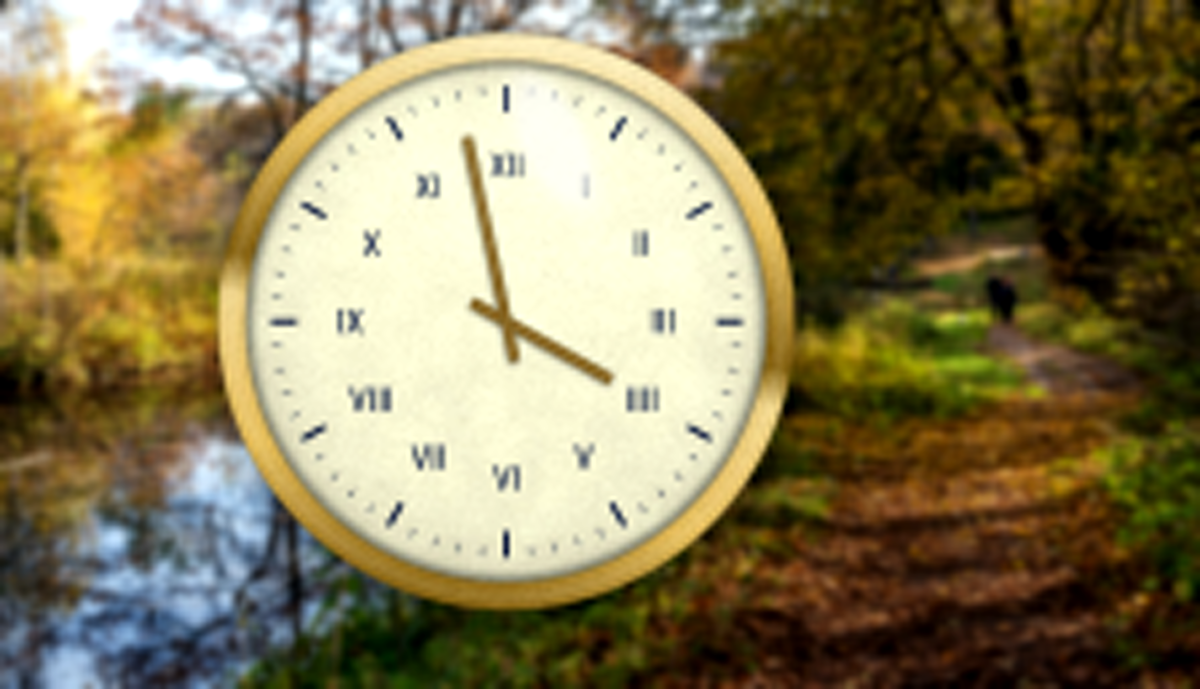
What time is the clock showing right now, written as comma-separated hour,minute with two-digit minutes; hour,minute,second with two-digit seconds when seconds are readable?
3,58
